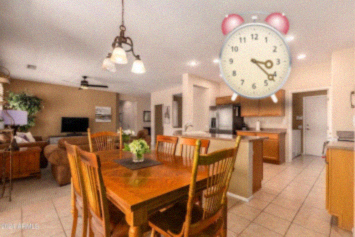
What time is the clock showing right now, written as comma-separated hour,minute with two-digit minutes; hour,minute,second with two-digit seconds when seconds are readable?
3,22
